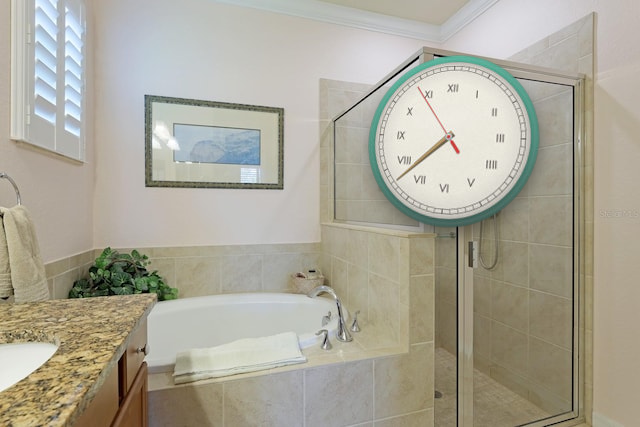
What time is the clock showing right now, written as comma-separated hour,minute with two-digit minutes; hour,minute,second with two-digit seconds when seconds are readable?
7,37,54
